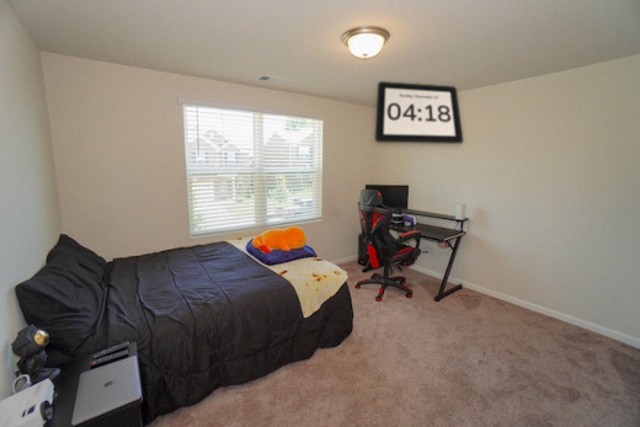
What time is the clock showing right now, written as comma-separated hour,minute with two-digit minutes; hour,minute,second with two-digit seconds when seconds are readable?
4,18
